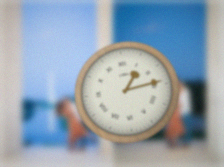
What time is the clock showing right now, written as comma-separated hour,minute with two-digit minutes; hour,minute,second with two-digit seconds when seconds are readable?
1,14
